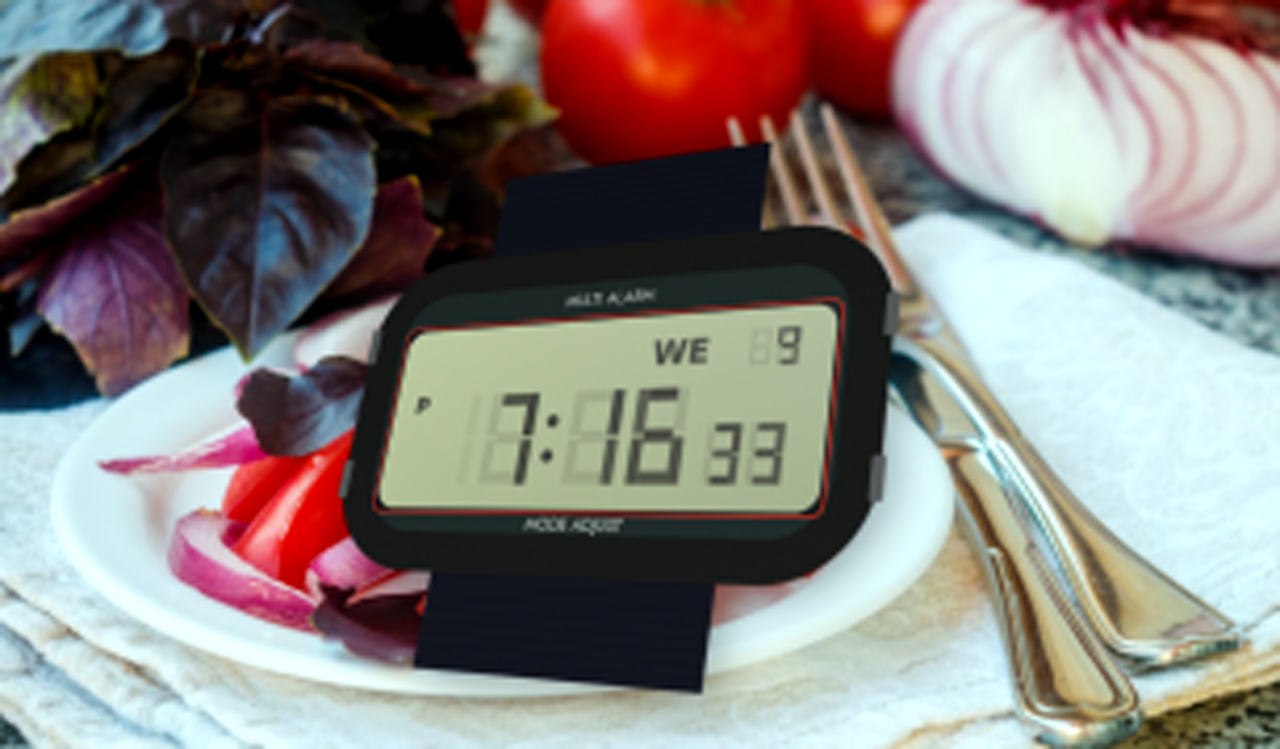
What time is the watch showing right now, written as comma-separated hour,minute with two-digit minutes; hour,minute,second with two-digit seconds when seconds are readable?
7,16,33
